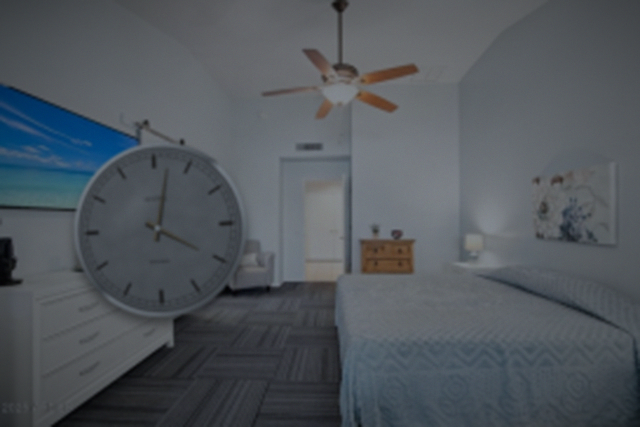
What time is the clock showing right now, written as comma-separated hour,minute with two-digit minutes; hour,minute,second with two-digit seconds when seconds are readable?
4,02
